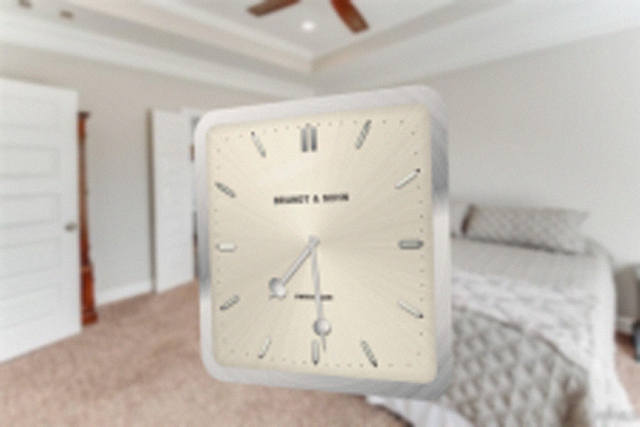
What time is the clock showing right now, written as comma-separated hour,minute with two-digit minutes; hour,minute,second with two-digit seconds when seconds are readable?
7,29
